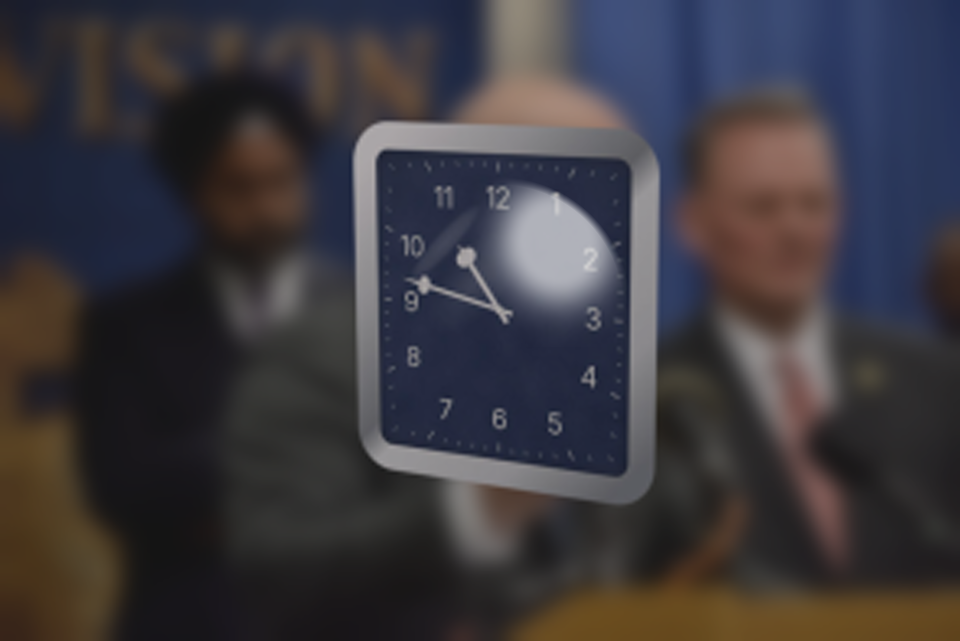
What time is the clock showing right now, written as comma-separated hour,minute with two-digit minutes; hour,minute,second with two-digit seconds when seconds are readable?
10,47
